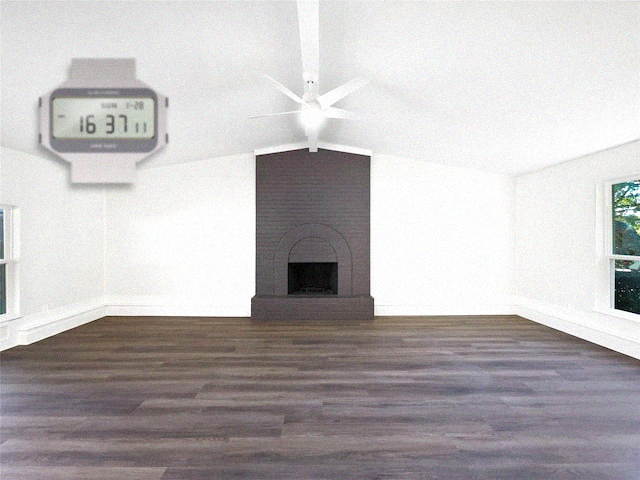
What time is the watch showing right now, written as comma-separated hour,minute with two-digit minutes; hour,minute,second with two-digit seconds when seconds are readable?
16,37,11
